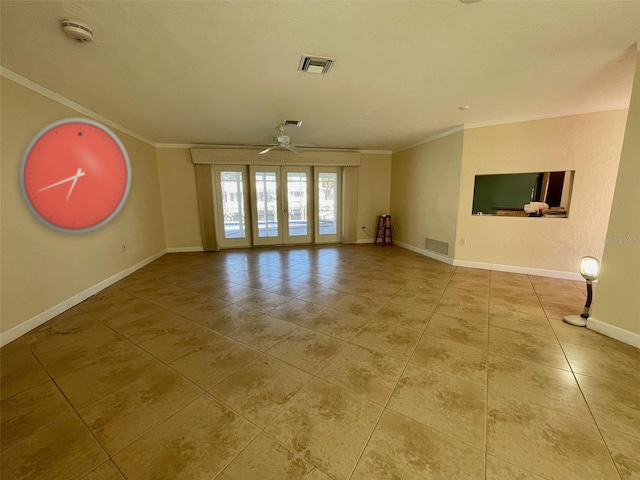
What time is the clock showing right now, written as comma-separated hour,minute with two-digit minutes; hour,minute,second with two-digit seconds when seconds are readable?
6,41
